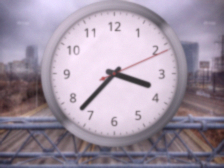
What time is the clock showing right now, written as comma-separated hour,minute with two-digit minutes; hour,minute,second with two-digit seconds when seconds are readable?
3,37,11
